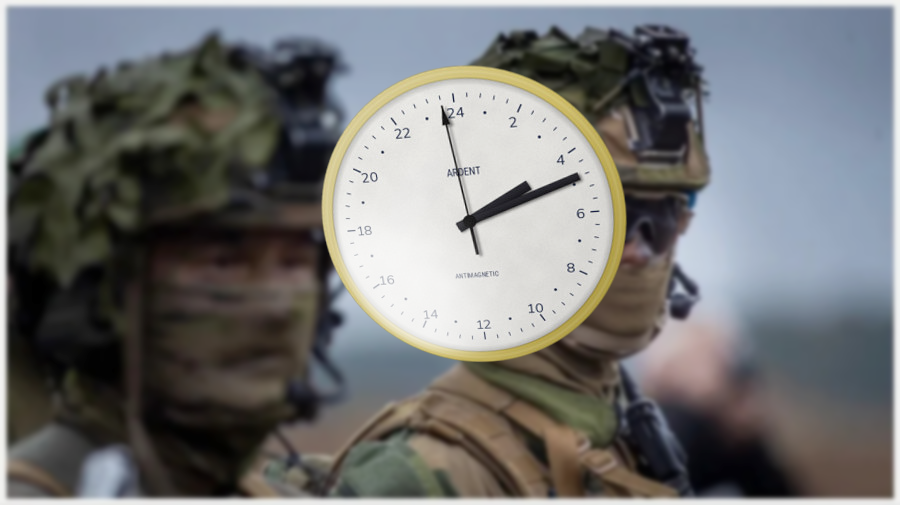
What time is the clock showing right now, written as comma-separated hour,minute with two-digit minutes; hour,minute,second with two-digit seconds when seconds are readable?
4,11,59
